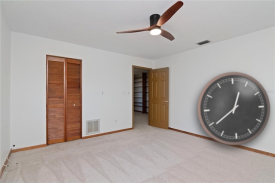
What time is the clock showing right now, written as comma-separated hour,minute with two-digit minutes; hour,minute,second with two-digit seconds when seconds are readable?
12,39
